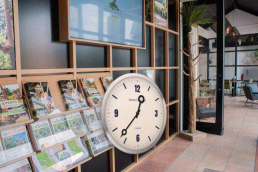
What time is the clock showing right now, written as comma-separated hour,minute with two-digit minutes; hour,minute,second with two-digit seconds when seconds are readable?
12,37
